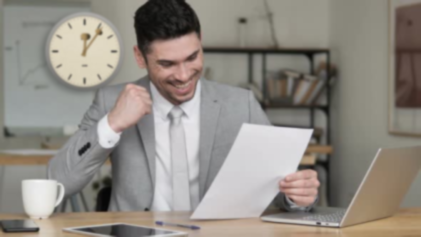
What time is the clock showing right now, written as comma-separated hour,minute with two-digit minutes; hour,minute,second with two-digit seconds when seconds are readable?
12,06
